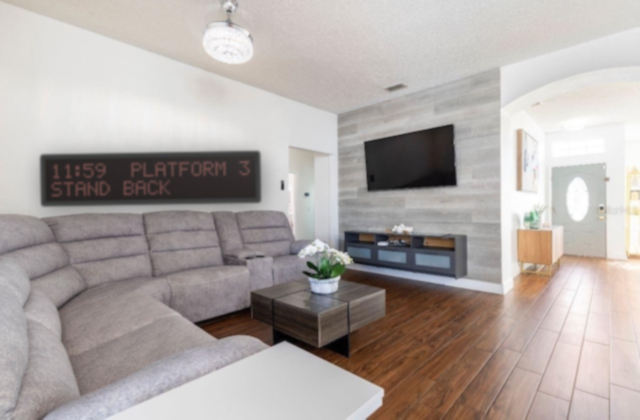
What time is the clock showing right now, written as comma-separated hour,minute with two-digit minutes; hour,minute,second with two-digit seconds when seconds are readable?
11,59
